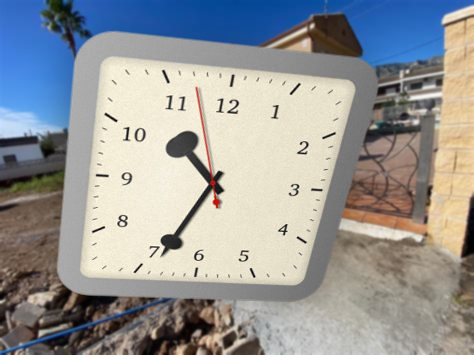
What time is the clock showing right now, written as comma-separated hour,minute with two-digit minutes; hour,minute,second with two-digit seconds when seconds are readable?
10,33,57
